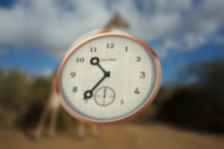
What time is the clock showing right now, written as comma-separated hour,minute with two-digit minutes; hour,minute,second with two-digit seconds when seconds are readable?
10,36
